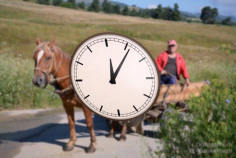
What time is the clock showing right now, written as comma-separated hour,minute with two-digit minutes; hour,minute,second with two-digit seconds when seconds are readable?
12,06
